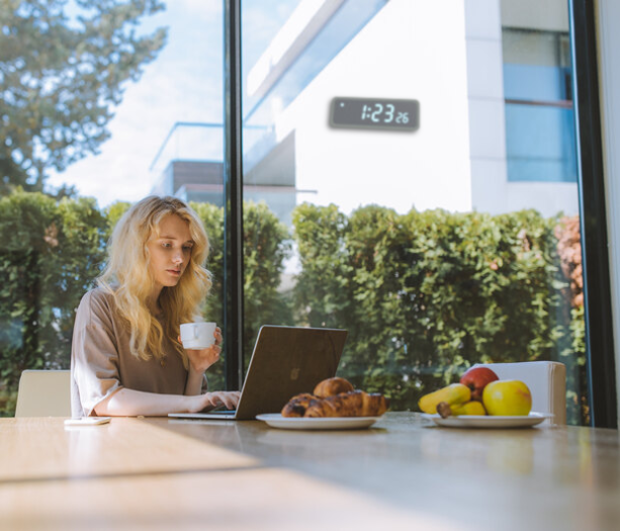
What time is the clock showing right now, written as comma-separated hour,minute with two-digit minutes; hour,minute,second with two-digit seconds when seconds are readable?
1,23
